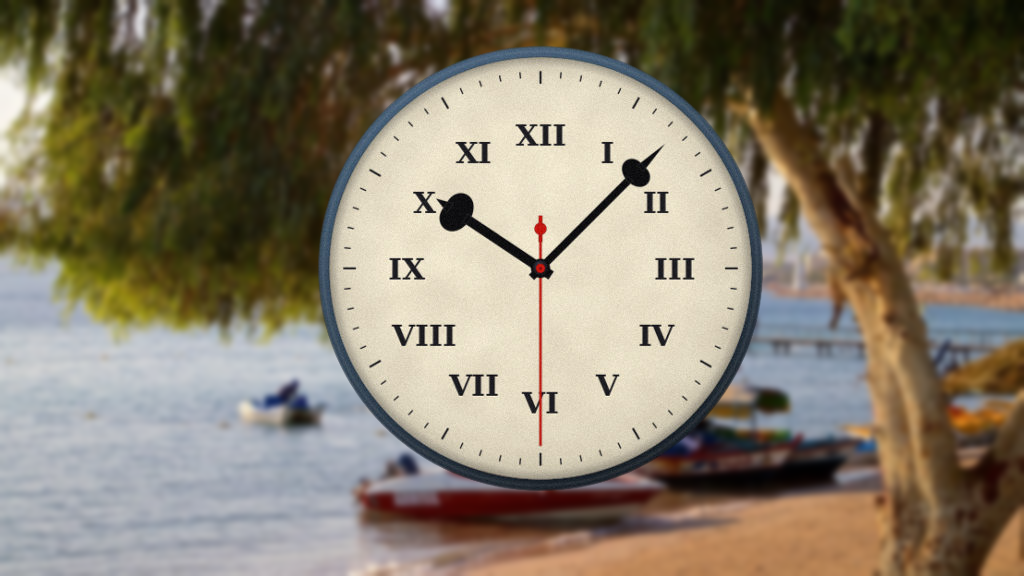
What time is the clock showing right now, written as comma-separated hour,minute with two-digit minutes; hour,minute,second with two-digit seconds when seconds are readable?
10,07,30
